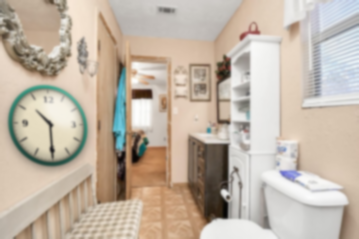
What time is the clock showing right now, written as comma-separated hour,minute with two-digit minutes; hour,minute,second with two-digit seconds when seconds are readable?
10,30
